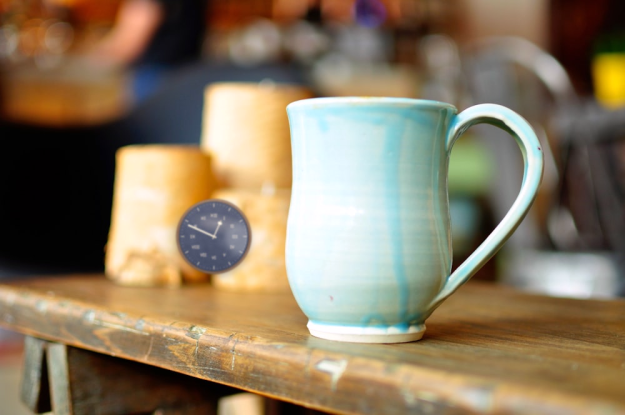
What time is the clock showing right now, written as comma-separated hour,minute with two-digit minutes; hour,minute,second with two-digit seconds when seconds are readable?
12,49
